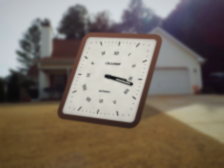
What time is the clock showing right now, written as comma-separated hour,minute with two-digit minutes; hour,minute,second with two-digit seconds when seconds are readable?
3,17
